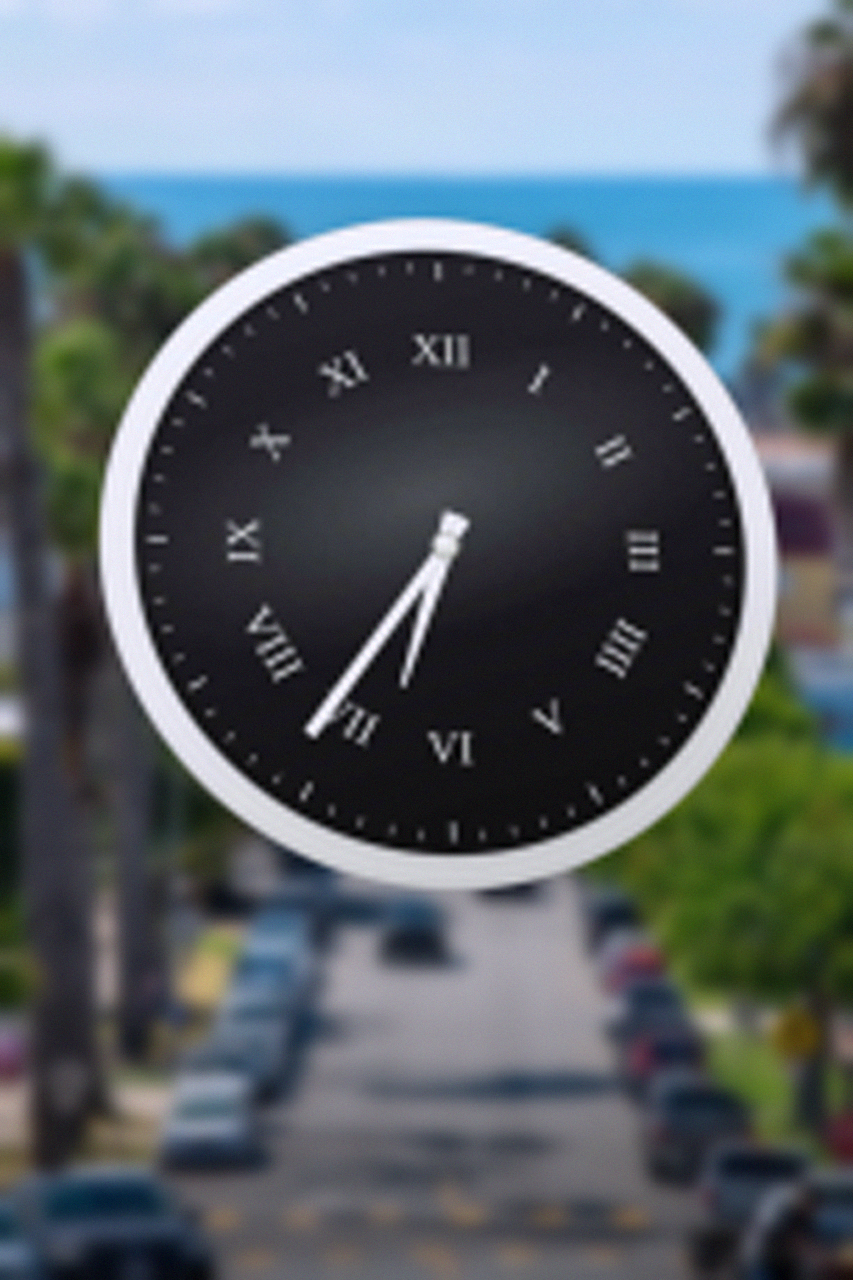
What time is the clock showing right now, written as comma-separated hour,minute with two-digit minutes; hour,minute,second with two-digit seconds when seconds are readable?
6,36
